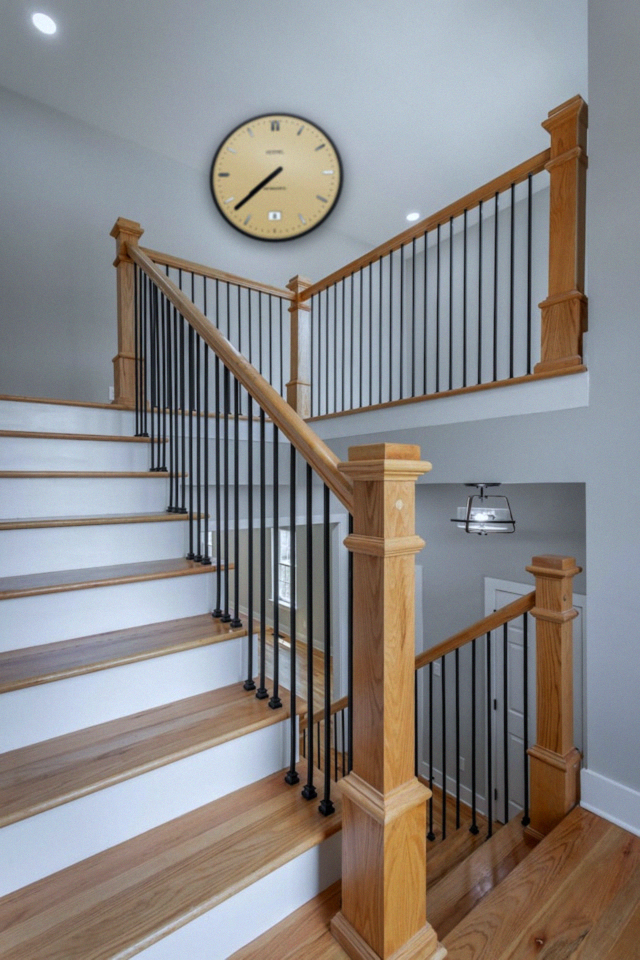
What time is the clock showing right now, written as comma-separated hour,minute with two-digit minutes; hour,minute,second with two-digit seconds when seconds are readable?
7,38
